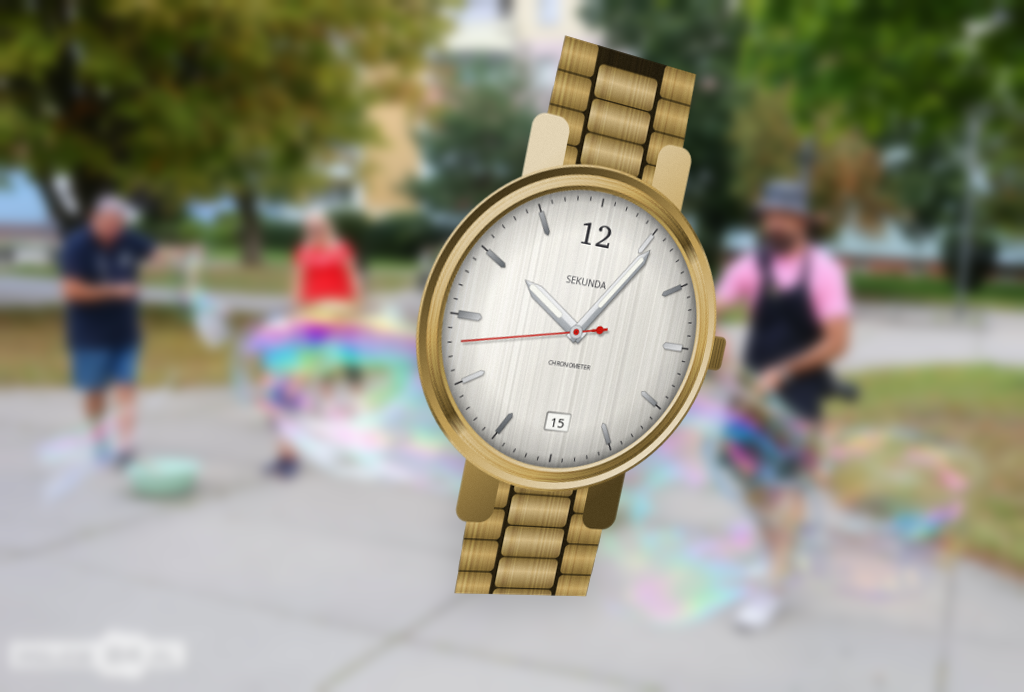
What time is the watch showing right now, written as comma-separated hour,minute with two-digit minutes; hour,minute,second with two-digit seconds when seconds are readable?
10,05,43
